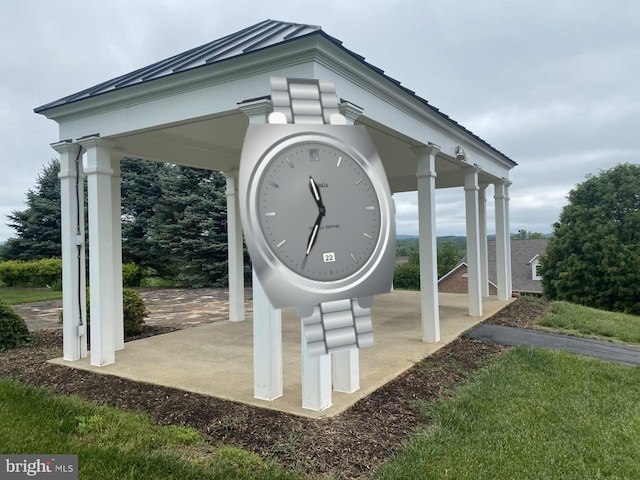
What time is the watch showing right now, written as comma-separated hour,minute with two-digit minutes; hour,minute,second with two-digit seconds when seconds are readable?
11,35
